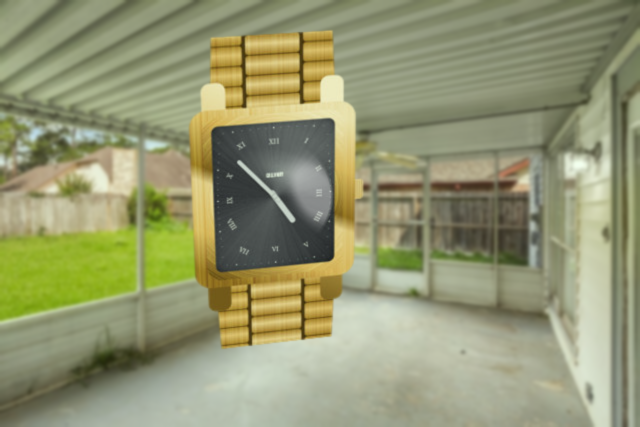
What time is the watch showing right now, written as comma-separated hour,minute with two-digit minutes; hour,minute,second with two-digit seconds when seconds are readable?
4,53
